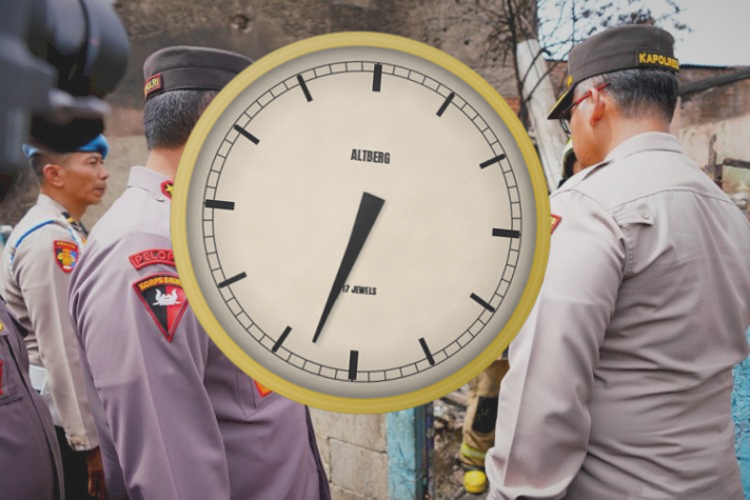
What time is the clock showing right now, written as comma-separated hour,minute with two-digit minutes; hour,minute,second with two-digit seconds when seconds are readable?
6,33
